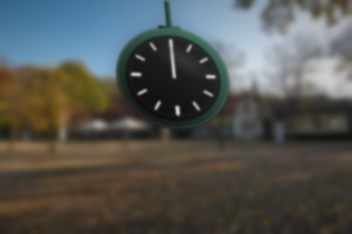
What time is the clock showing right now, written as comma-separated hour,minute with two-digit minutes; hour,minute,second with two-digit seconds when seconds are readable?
12,00
